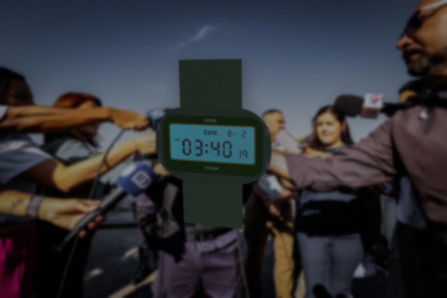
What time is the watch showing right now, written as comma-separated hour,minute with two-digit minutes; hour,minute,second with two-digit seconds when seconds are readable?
3,40
